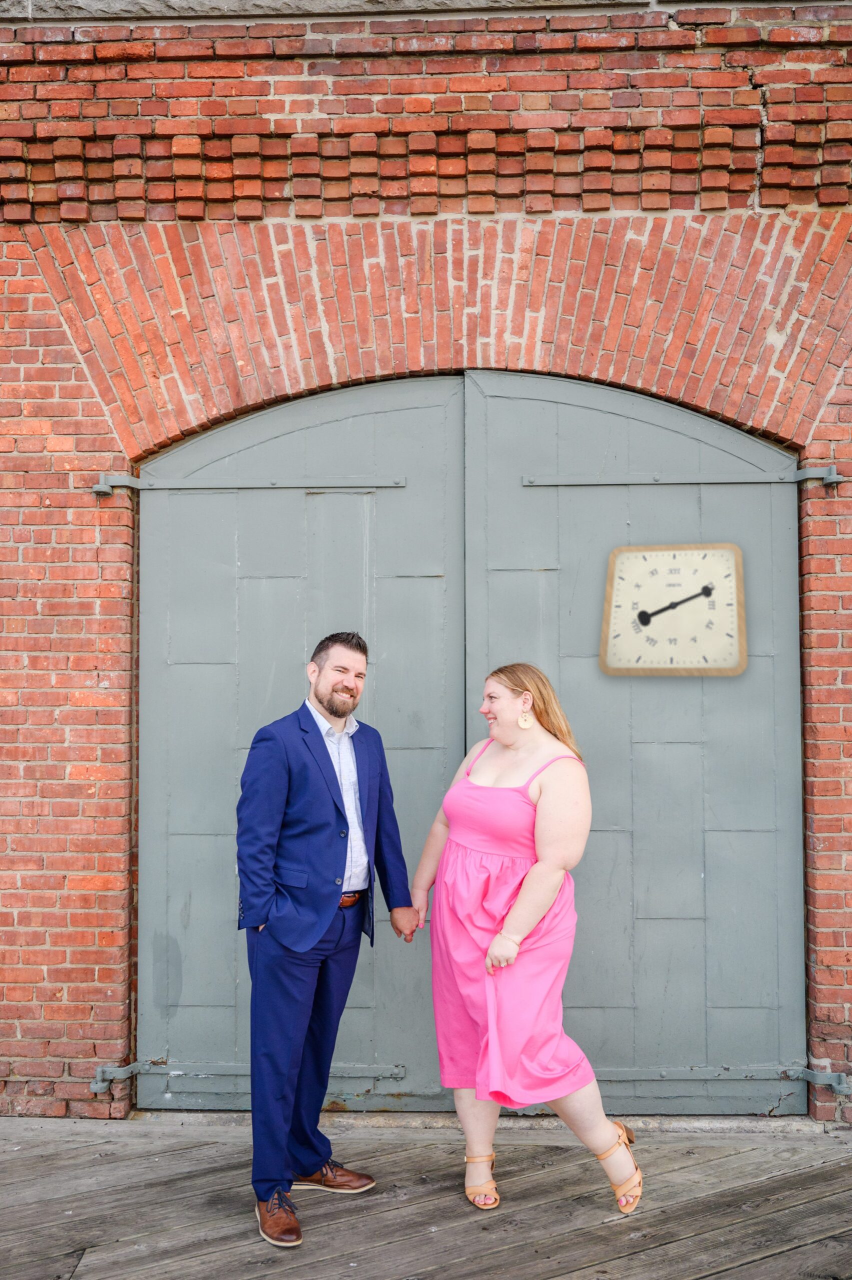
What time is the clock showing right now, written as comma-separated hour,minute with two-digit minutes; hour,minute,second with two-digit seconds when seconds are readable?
8,11
